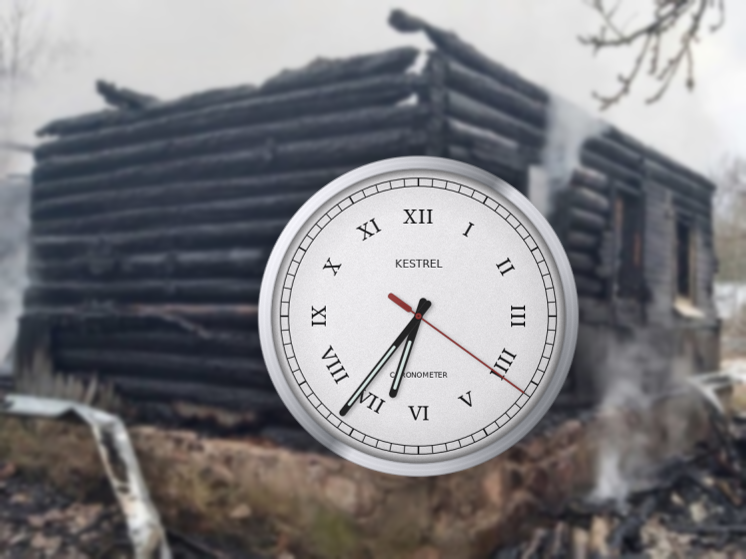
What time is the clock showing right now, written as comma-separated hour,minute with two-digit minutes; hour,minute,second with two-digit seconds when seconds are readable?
6,36,21
